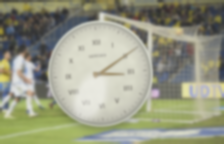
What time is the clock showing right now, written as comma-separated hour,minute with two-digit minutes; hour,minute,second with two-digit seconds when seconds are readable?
3,10
